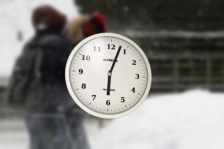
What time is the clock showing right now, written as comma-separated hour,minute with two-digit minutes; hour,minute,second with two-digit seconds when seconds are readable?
6,03
